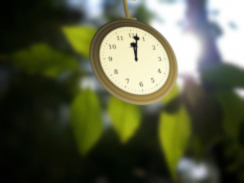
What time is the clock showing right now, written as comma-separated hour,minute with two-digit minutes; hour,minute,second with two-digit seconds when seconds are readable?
12,02
